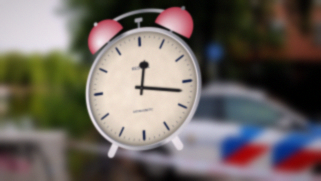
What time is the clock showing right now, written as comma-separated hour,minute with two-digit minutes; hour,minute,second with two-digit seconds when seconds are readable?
12,17
